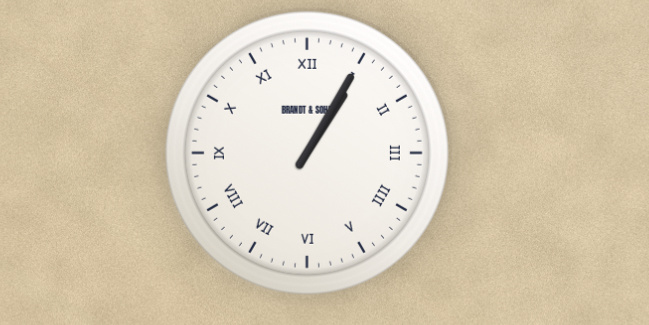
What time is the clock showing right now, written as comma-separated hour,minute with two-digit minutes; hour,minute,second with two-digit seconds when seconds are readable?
1,05
